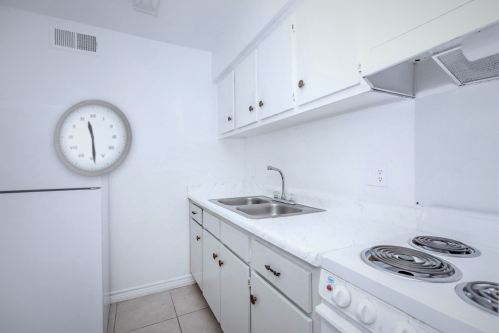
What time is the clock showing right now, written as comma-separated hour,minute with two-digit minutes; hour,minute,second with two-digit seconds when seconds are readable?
11,29
